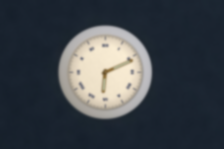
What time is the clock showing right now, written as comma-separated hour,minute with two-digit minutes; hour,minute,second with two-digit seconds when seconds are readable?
6,11
